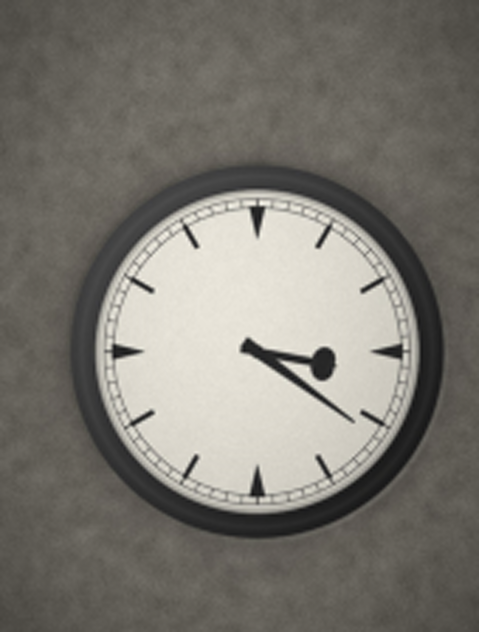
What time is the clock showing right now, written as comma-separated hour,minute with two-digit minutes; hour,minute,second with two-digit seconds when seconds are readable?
3,21
